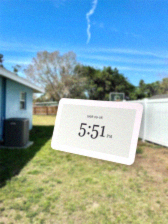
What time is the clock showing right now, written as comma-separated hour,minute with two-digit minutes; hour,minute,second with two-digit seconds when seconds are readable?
5,51
